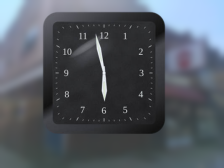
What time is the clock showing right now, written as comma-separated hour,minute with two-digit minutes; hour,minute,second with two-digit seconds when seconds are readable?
5,58
